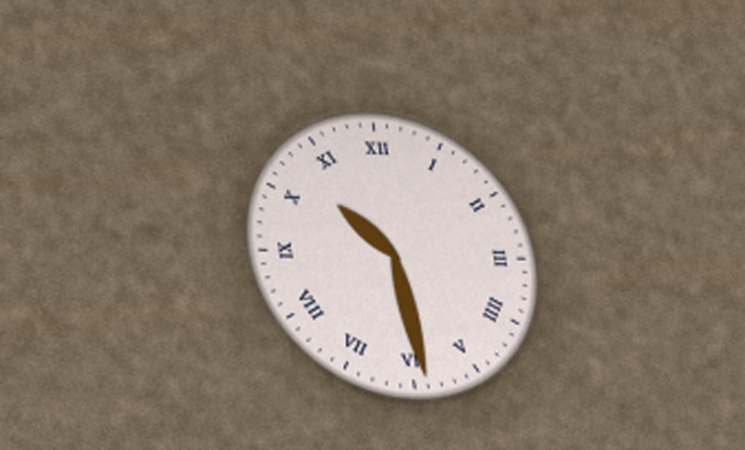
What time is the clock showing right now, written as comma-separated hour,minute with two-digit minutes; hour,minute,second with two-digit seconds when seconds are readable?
10,29
